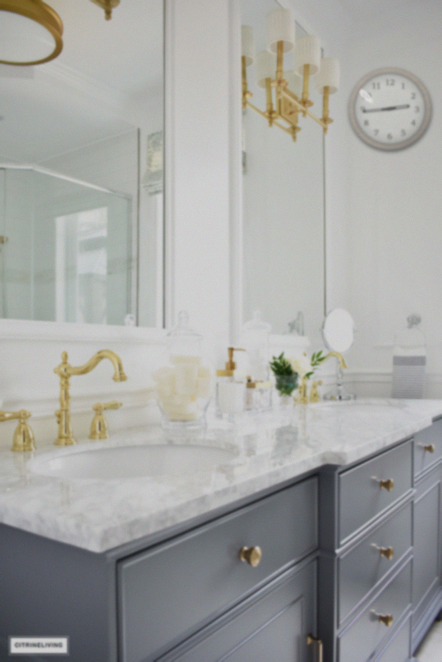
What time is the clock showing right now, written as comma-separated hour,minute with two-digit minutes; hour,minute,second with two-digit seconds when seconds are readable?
2,44
